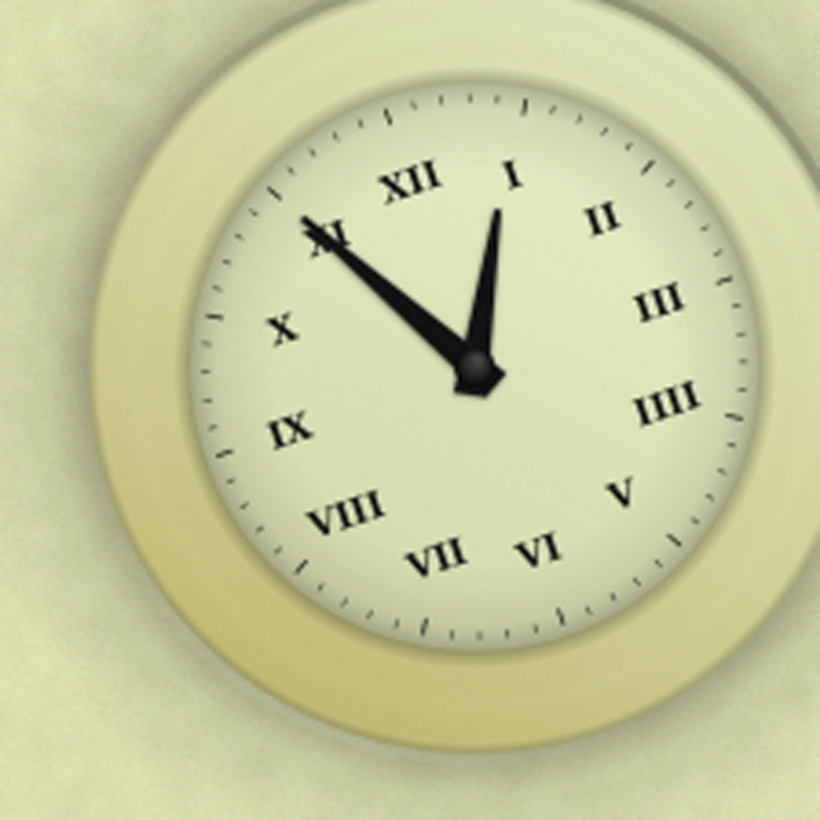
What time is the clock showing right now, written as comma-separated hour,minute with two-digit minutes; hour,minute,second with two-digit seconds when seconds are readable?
12,55
